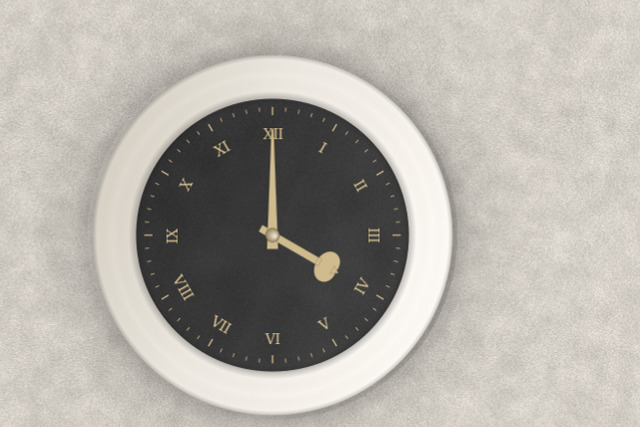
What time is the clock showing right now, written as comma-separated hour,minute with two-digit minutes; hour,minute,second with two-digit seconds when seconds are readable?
4,00
